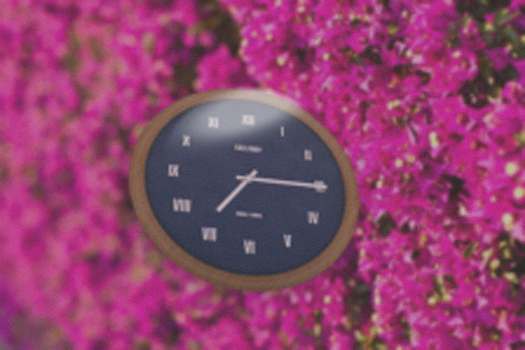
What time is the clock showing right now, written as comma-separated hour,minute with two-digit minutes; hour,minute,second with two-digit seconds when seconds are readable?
7,15
